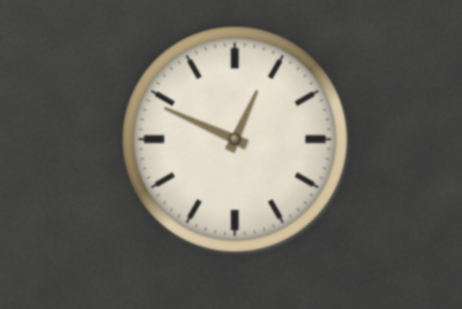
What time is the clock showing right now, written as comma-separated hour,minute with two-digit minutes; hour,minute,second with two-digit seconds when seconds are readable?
12,49
